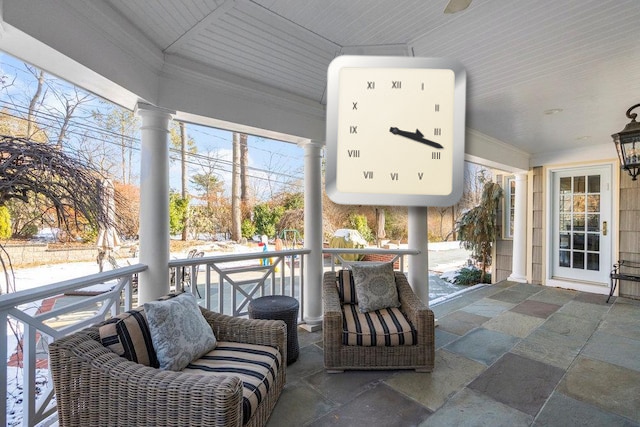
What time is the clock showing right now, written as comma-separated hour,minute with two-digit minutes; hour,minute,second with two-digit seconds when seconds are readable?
3,18
